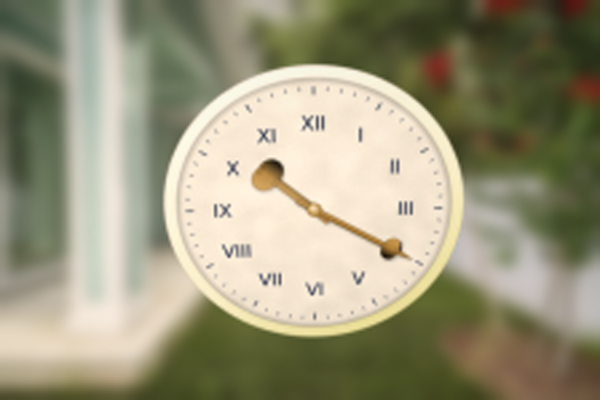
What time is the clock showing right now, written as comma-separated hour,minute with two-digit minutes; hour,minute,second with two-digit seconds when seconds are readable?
10,20
